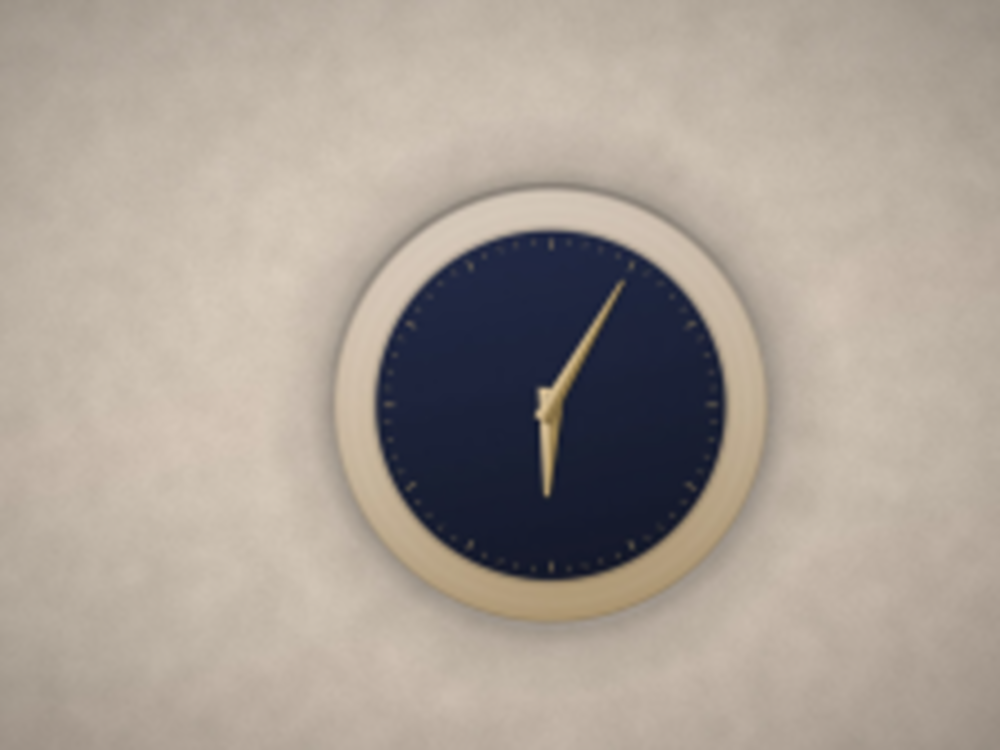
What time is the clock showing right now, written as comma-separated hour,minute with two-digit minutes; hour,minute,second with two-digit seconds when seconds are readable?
6,05
